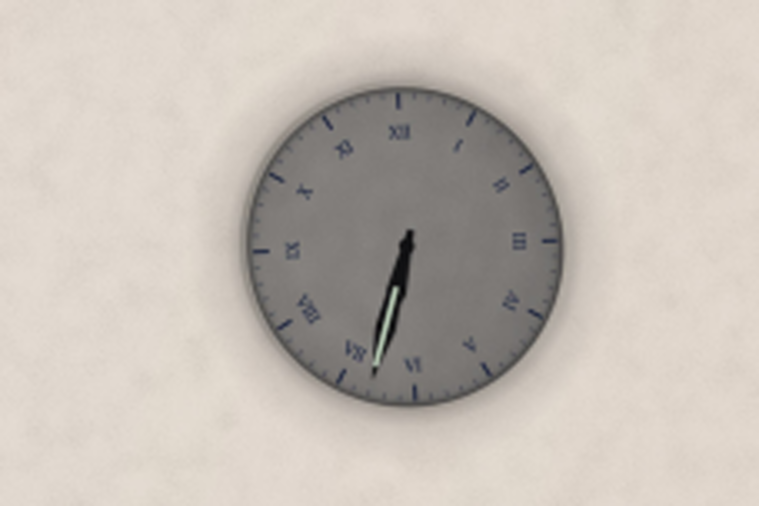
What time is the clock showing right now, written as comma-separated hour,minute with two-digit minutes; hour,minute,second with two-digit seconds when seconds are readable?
6,33
